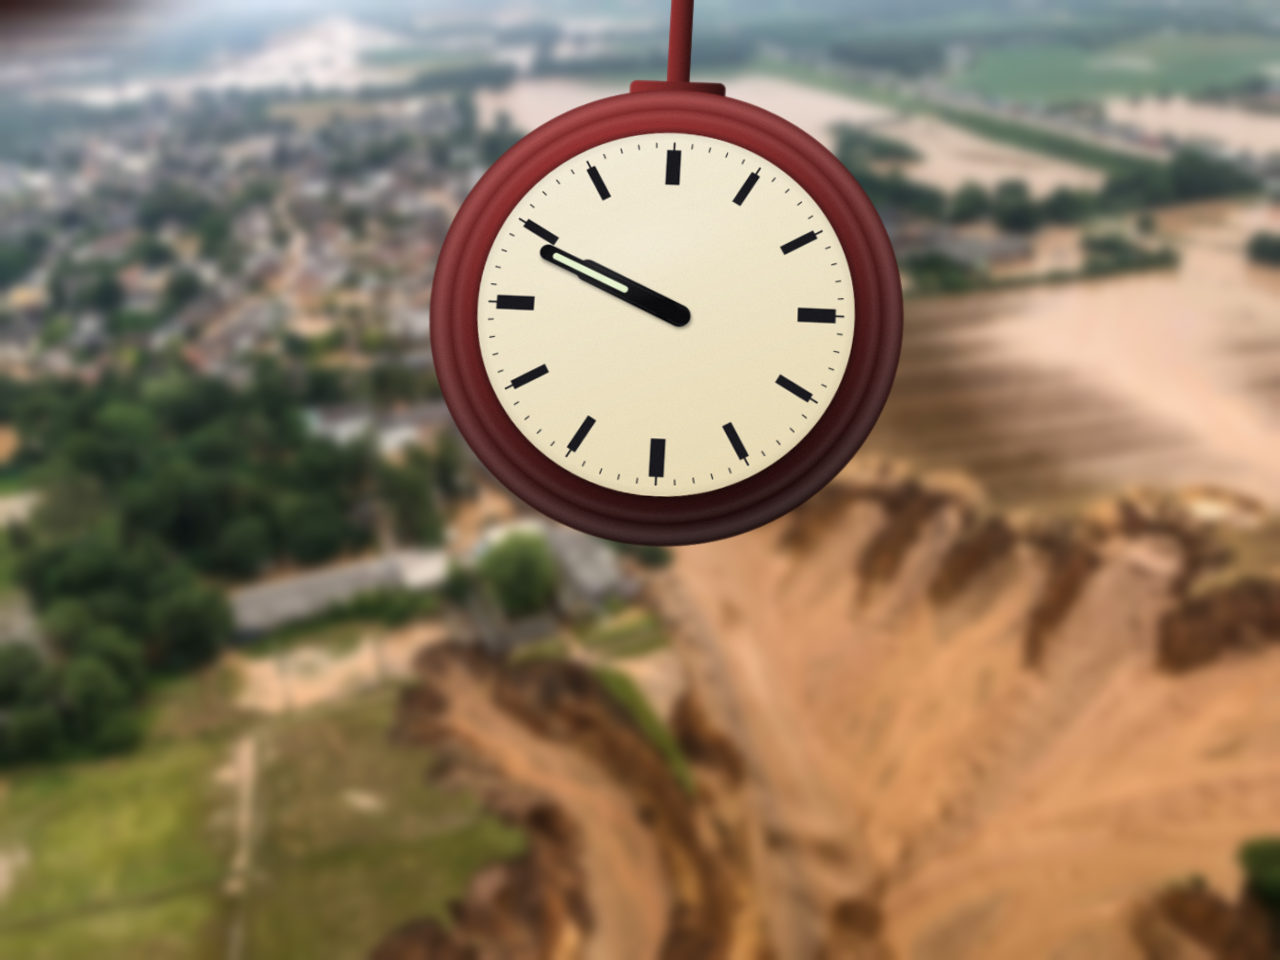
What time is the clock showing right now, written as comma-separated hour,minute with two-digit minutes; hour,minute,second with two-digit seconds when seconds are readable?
9,49
